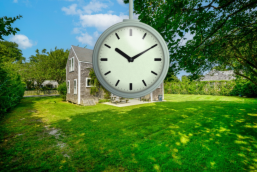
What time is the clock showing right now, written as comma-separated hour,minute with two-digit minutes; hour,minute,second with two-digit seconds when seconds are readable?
10,10
